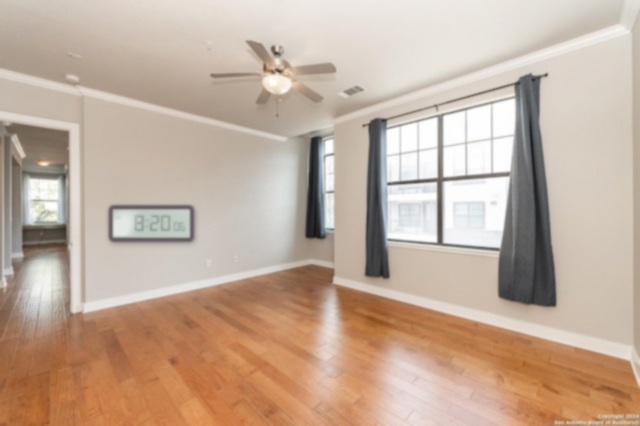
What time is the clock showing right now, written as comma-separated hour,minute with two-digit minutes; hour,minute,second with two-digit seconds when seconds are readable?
8,20
